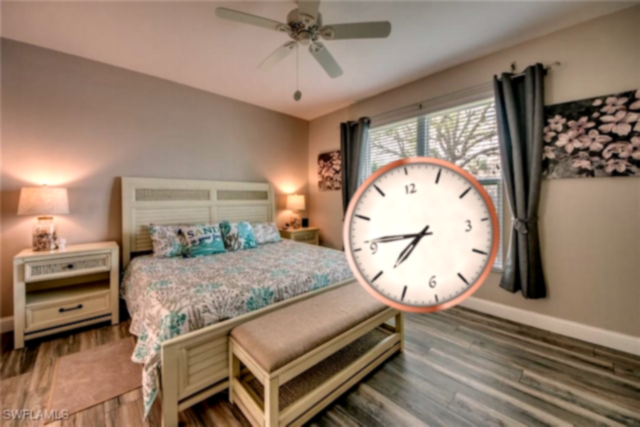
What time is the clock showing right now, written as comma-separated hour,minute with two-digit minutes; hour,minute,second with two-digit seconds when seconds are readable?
7,46
